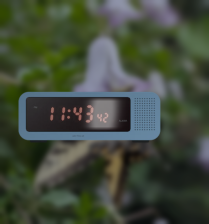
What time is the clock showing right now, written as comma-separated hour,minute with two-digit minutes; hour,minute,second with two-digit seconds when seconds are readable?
11,43,42
